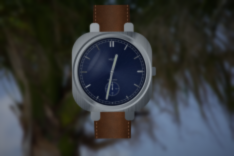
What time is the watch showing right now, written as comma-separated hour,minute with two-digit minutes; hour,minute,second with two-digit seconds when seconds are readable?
12,32
